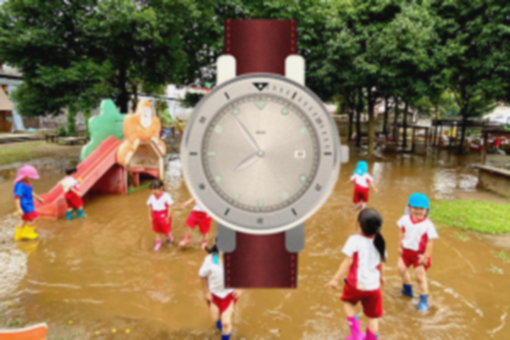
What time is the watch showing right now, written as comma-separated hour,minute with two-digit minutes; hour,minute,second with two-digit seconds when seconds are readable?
7,54
